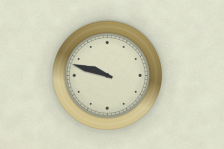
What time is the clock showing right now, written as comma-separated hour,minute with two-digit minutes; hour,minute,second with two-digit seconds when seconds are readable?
9,48
